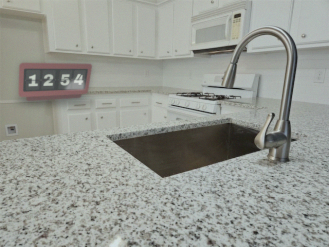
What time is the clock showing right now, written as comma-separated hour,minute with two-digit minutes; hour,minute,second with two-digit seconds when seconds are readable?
12,54
